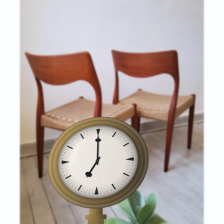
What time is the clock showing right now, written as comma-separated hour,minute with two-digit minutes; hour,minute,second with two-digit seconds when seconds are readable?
7,00
